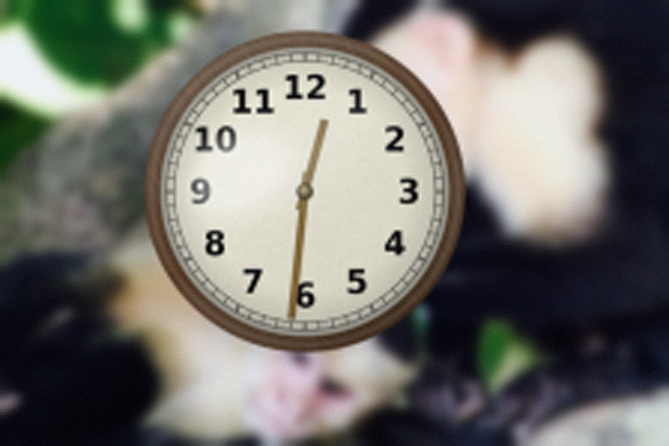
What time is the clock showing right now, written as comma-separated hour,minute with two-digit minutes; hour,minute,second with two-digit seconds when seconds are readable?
12,31
